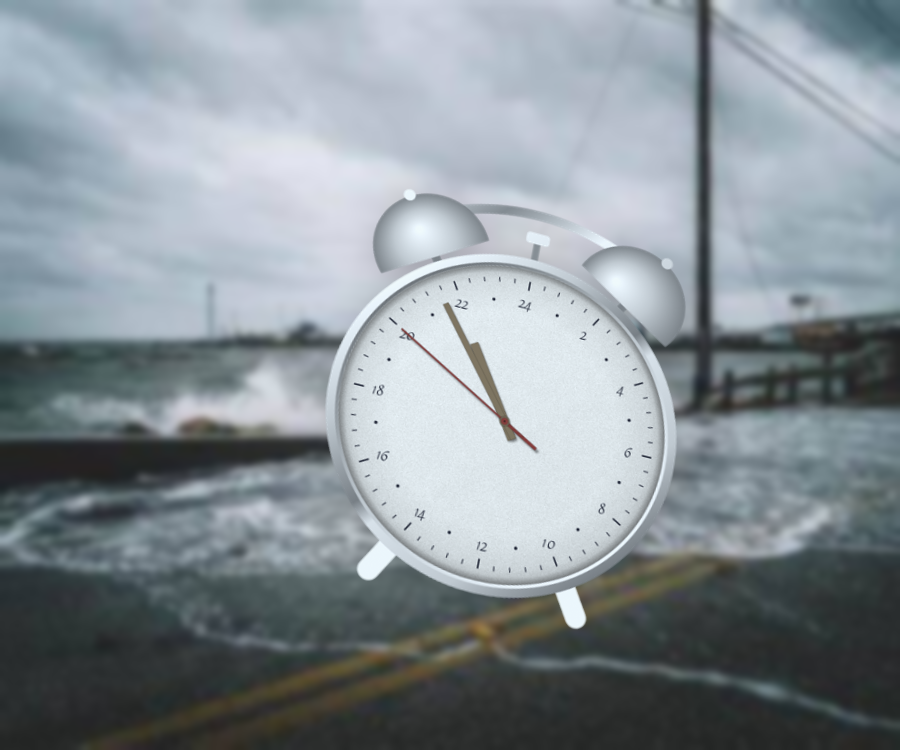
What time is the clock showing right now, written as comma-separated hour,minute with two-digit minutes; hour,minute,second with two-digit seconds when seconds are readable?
21,53,50
